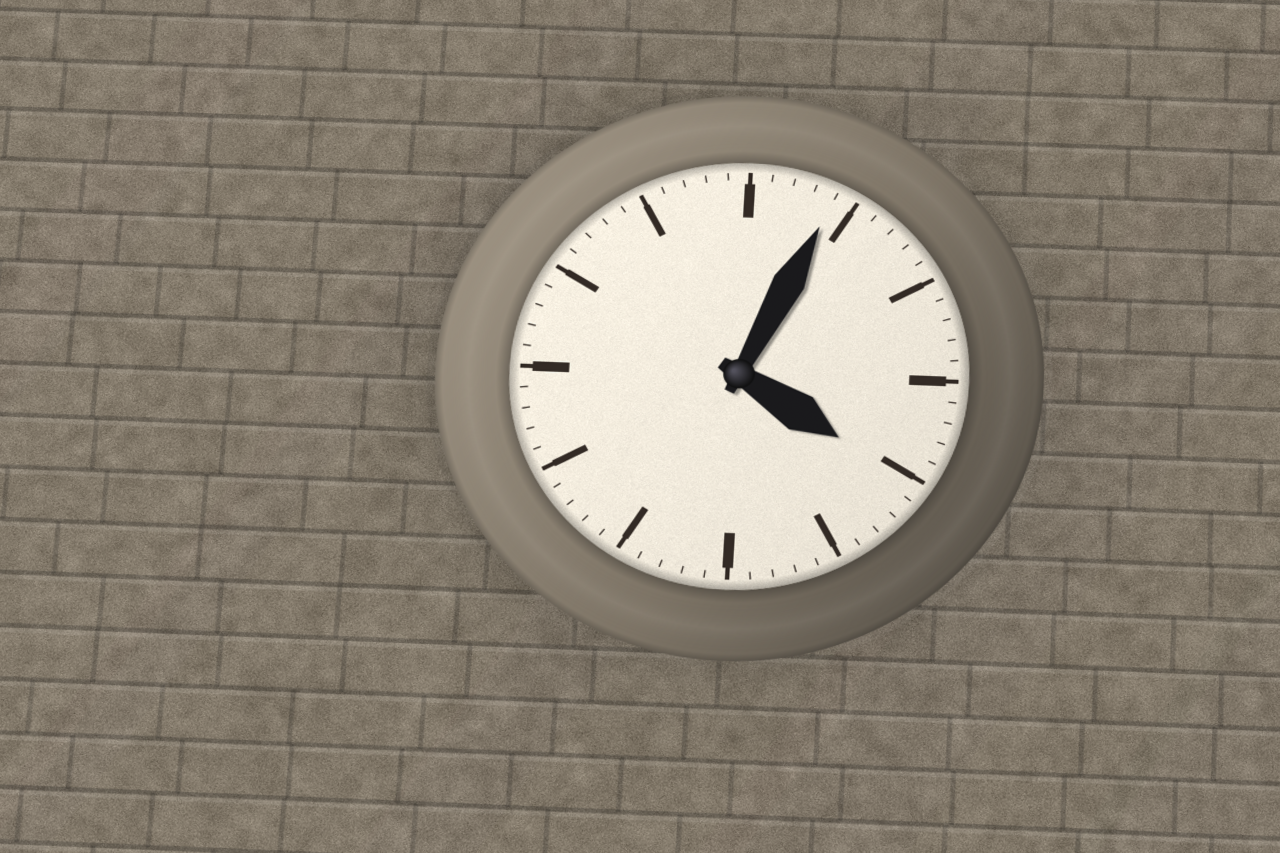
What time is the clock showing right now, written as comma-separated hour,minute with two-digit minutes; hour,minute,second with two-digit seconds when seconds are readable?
4,04
